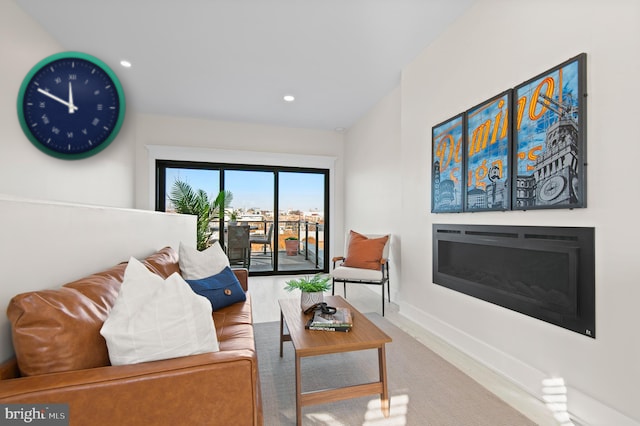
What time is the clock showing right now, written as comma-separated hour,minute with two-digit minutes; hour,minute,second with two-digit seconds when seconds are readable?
11,49
